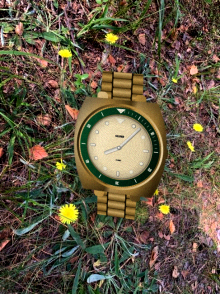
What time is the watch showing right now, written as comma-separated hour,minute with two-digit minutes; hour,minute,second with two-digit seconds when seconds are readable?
8,07
